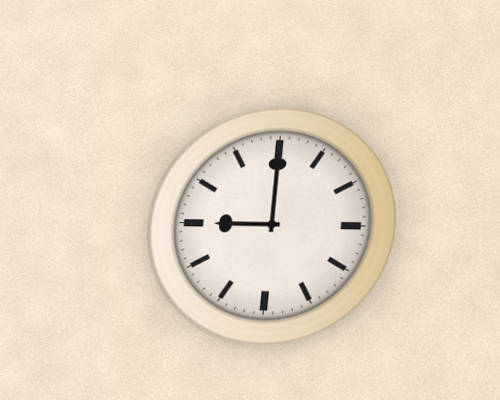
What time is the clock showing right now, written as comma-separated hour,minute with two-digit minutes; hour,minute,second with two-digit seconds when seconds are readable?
9,00
